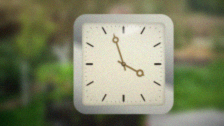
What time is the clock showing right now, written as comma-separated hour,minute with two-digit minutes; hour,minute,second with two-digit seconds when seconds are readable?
3,57
